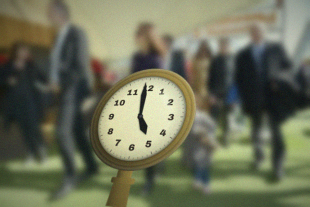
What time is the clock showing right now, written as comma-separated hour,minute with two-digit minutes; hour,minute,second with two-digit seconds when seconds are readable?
4,59
